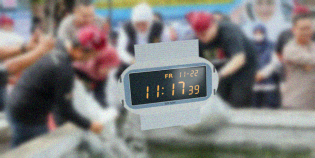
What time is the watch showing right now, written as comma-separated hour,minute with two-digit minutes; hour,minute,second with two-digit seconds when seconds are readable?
11,17,39
